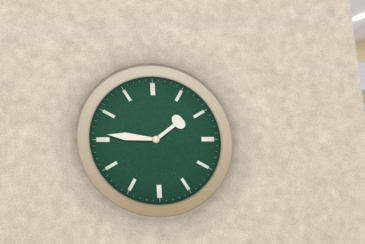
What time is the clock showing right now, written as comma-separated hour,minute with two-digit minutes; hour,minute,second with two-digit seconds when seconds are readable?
1,46
